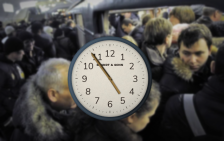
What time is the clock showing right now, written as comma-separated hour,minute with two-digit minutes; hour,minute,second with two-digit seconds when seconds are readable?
4,54
